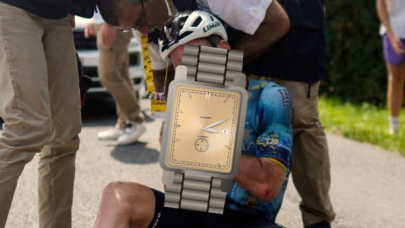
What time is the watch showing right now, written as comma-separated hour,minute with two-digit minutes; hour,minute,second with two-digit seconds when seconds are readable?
3,10
